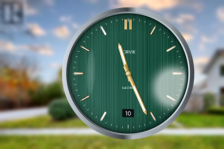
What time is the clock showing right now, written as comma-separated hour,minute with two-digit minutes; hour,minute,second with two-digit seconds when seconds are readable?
11,26
